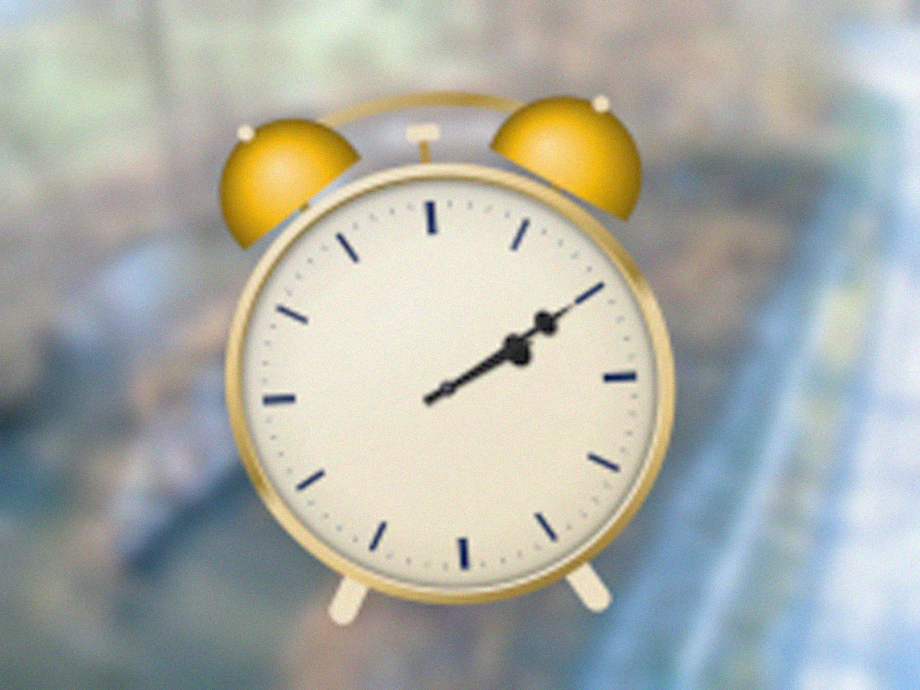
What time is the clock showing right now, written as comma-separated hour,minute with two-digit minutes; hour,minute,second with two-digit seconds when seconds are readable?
2,10
